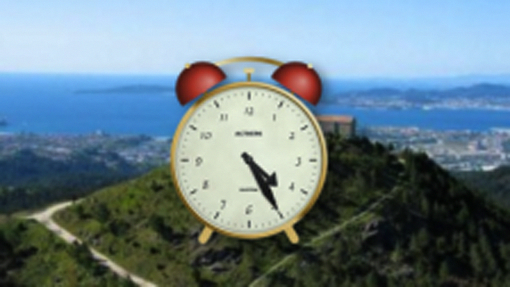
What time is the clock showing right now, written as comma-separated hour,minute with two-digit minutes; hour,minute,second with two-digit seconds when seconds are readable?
4,25
